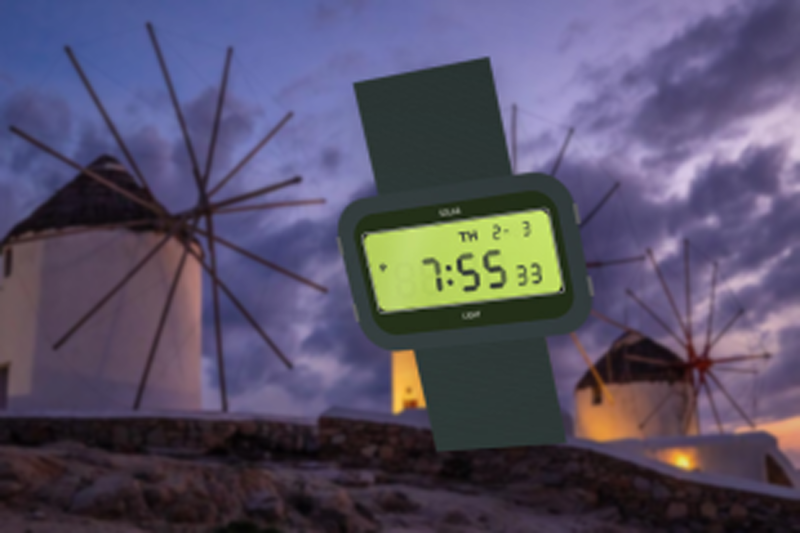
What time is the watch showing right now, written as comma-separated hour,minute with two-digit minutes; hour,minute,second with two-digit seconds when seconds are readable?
7,55,33
